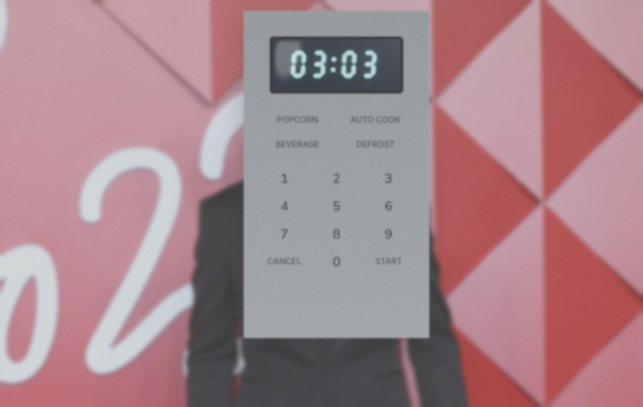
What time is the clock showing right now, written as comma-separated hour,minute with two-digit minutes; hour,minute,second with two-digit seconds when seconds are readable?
3,03
